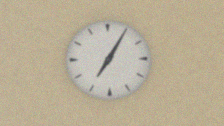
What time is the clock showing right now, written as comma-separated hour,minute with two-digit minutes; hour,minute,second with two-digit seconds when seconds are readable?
7,05
